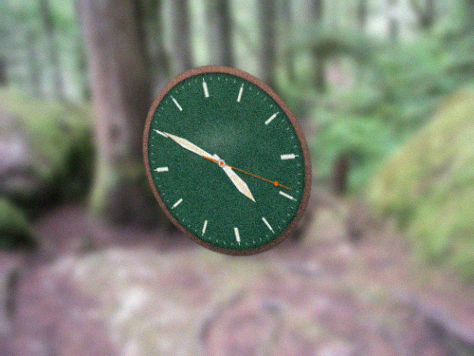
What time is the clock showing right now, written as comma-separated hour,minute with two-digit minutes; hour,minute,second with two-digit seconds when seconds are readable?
4,50,19
